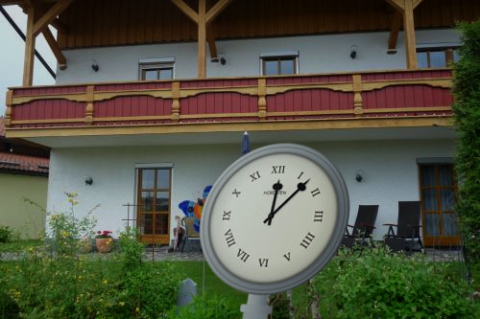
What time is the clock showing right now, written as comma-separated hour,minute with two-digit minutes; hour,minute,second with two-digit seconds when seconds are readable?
12,07
